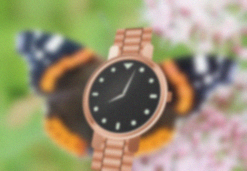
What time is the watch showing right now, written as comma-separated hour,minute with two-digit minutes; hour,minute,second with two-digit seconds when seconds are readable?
8,03
